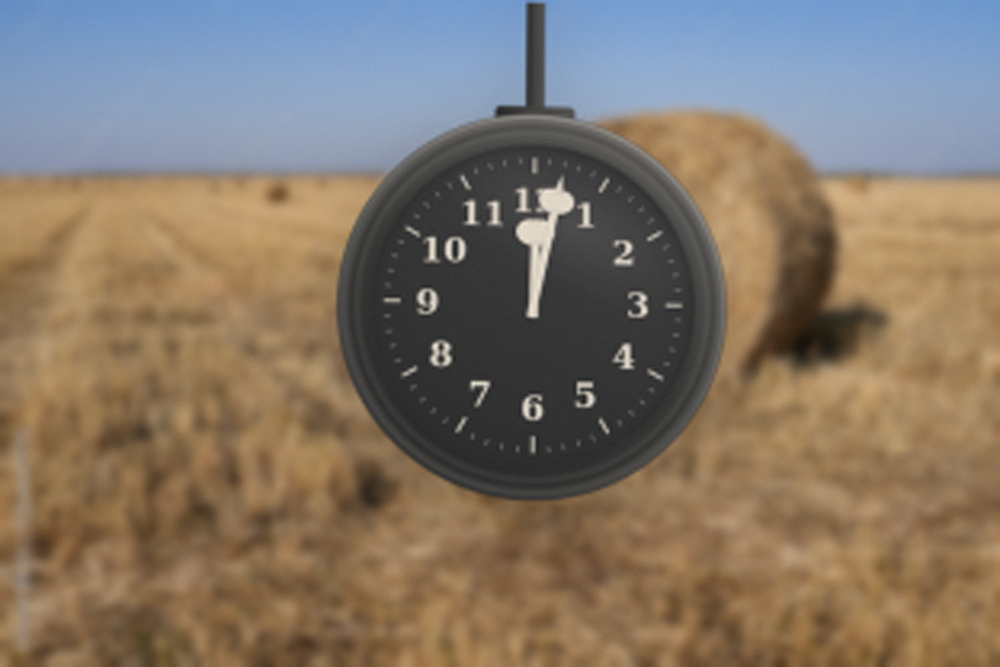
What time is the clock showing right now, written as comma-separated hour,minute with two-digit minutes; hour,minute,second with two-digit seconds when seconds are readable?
12,02
